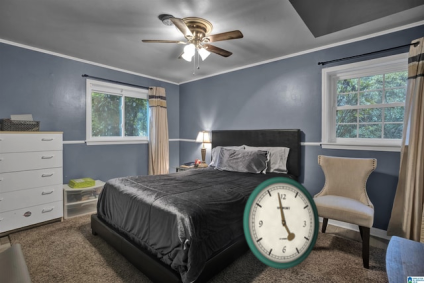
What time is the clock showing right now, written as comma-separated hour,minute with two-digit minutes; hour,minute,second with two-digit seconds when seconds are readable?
4,58
